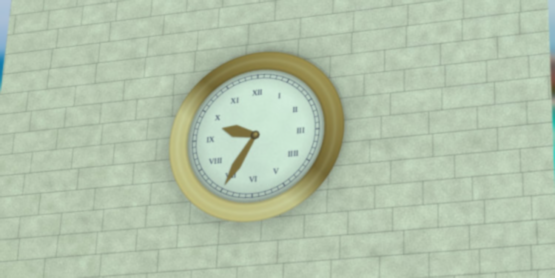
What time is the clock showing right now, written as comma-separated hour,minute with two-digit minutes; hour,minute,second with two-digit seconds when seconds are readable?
9,35
